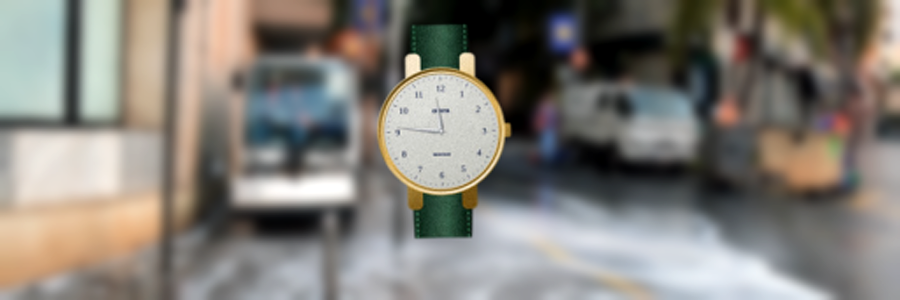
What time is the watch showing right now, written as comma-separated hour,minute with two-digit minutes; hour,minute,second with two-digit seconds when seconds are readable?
11,46
